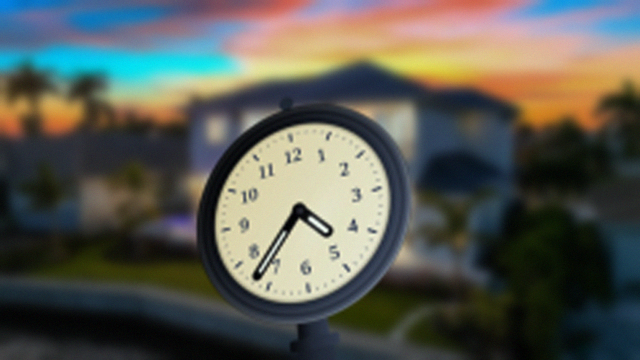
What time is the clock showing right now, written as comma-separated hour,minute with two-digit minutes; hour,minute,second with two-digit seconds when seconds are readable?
4,37
